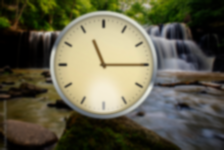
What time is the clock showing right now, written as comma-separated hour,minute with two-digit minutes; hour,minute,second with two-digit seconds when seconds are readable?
11,15
